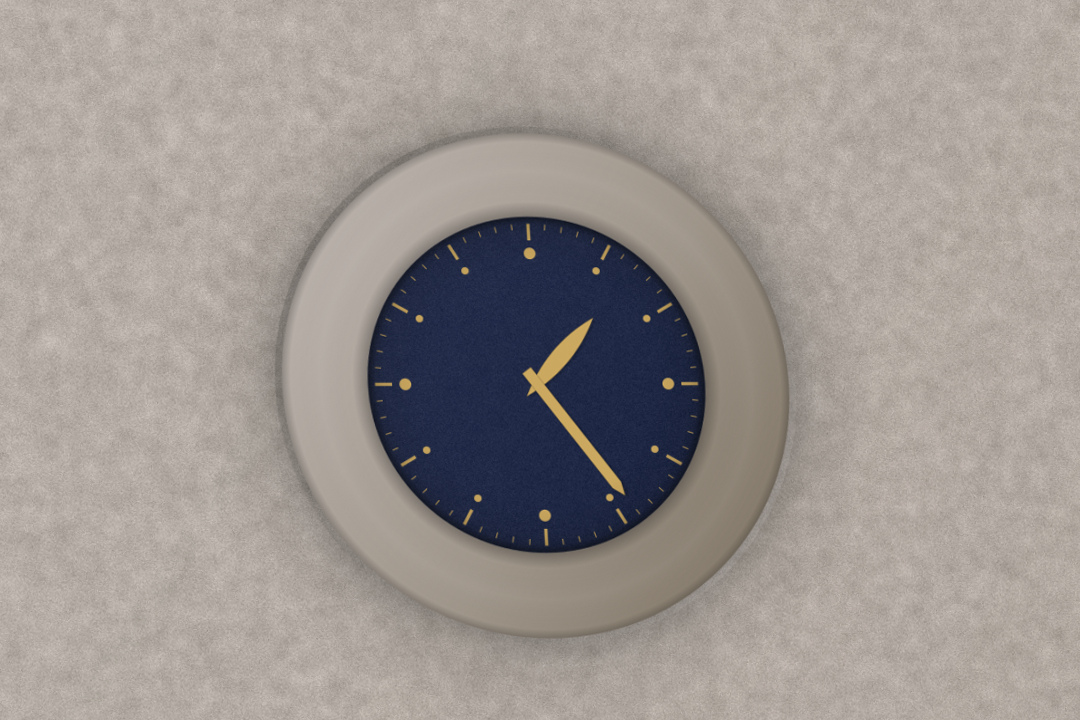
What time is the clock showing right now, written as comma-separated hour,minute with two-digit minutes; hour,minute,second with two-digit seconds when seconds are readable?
1,24
